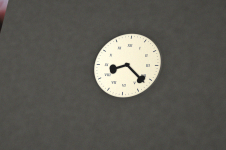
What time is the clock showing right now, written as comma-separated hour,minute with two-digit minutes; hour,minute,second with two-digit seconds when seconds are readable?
8,22
